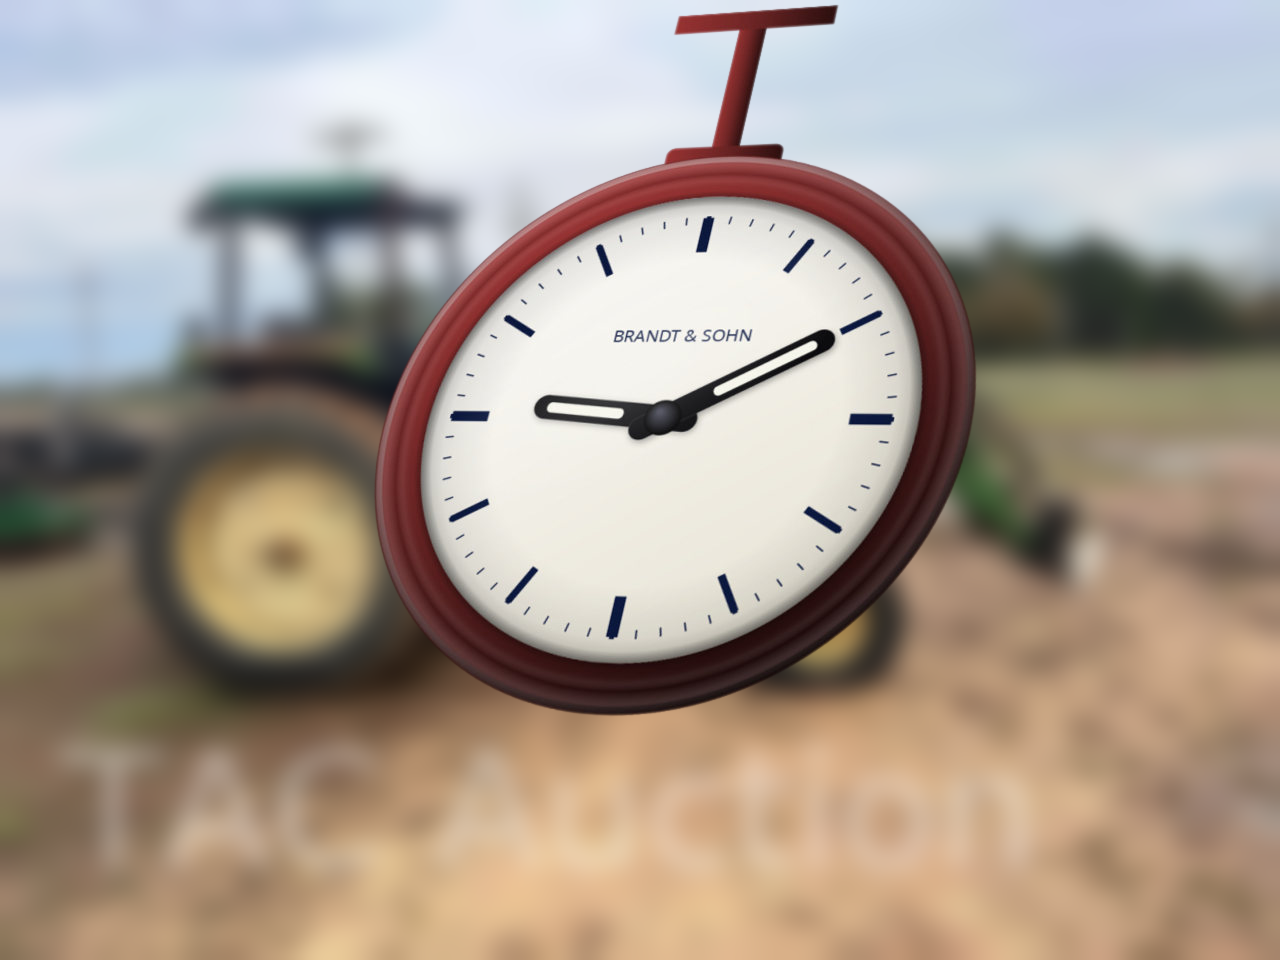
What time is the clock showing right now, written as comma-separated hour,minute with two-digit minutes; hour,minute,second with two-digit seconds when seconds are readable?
9,10
